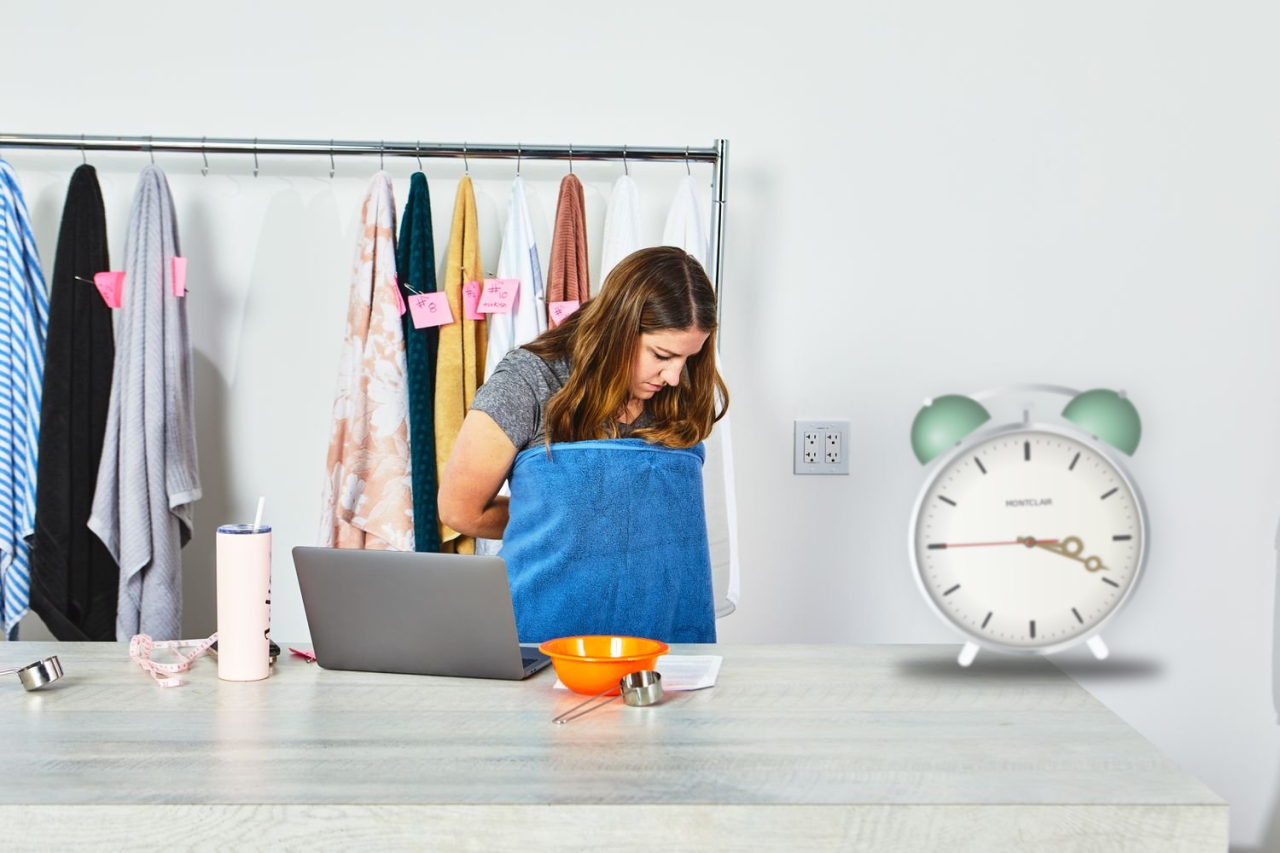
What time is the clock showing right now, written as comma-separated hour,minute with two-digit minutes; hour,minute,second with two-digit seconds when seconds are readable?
3,18,45
